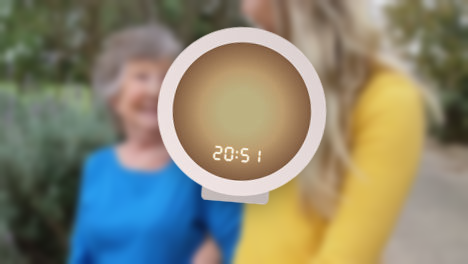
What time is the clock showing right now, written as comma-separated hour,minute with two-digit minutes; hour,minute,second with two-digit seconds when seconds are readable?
20,51
